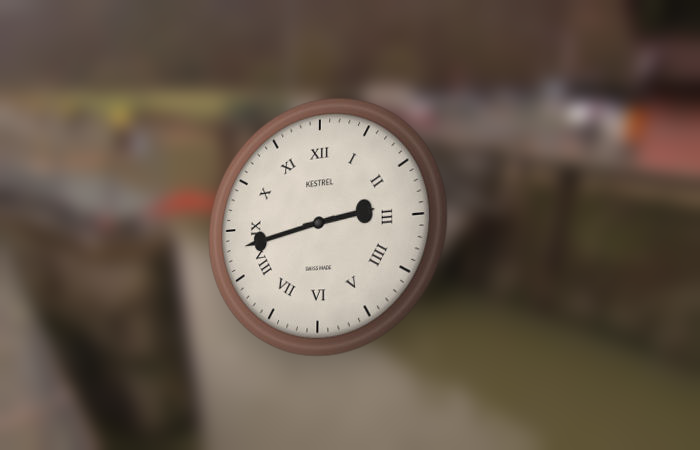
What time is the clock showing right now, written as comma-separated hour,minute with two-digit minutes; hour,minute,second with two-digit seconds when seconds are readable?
2,43
